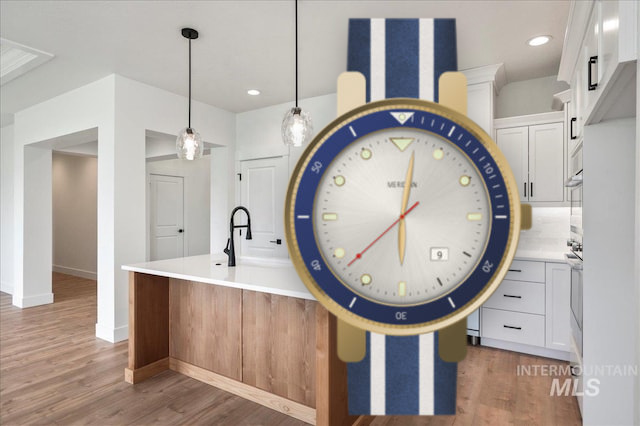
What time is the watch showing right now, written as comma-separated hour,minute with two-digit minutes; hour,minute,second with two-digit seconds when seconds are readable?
6,01,38
